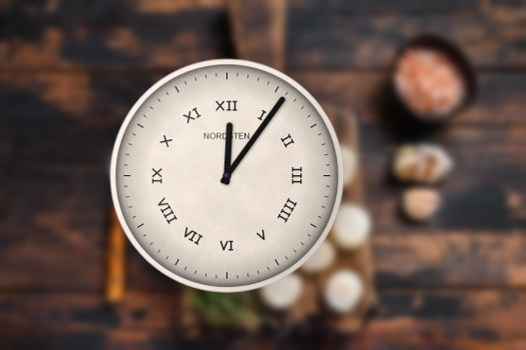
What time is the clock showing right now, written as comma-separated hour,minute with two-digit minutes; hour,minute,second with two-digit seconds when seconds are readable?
12,06
